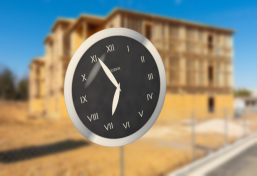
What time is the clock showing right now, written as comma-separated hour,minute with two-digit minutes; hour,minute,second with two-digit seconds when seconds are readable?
6,56
